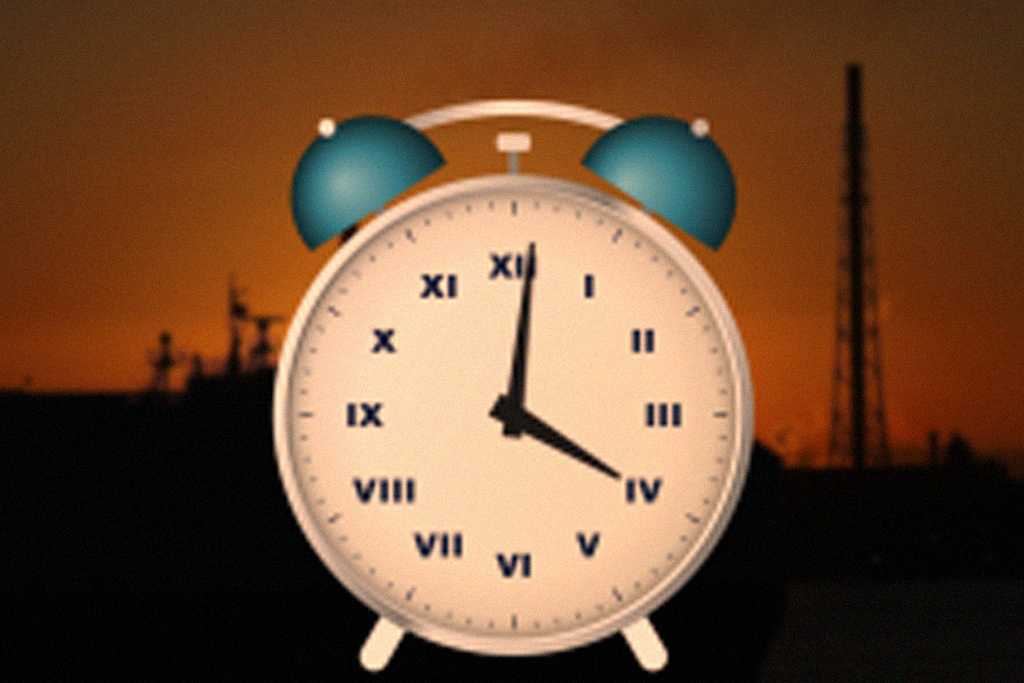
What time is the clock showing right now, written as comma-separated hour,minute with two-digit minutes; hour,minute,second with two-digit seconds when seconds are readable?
4,01
